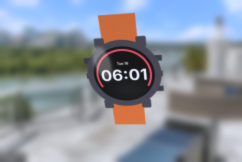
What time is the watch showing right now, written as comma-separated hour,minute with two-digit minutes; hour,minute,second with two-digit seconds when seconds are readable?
6,01
